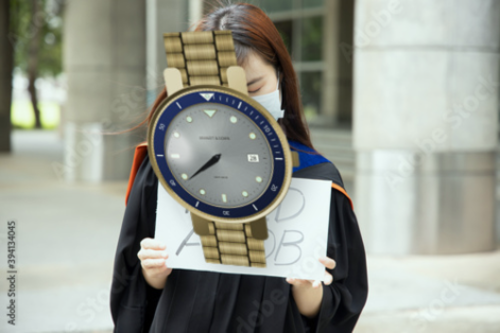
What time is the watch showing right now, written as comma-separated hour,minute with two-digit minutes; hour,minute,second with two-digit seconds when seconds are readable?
7,39
